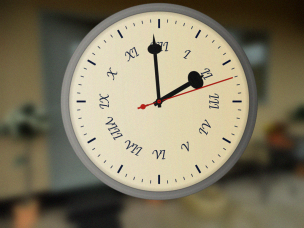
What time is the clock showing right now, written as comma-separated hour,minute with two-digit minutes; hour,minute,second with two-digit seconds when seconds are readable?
1,59,12
